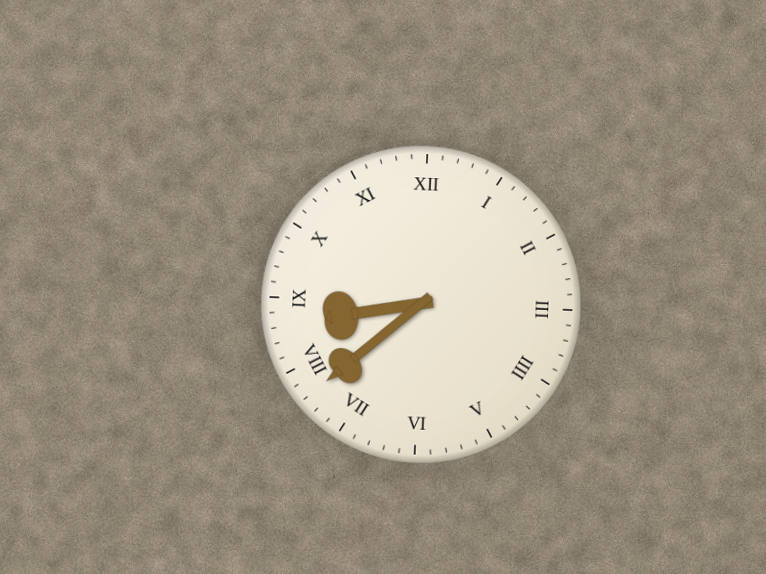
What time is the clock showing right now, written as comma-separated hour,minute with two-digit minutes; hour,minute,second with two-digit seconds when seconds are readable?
8,38
